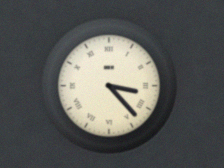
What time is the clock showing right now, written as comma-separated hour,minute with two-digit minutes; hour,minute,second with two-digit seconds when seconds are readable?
3,23
